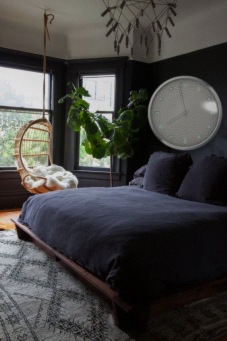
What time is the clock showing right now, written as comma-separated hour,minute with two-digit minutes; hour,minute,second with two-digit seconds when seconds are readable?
7,58
